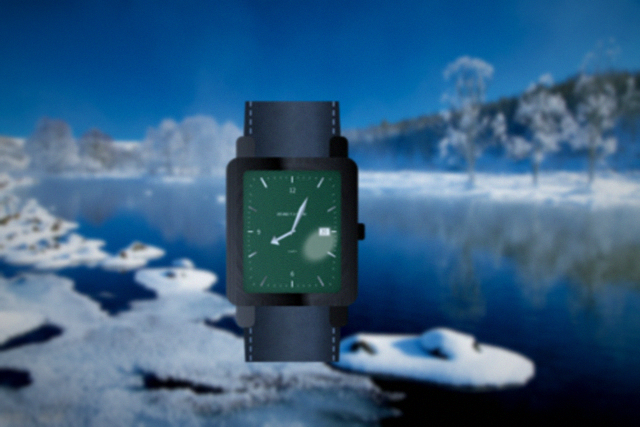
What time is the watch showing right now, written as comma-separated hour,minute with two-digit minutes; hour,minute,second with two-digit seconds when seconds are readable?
8,04
